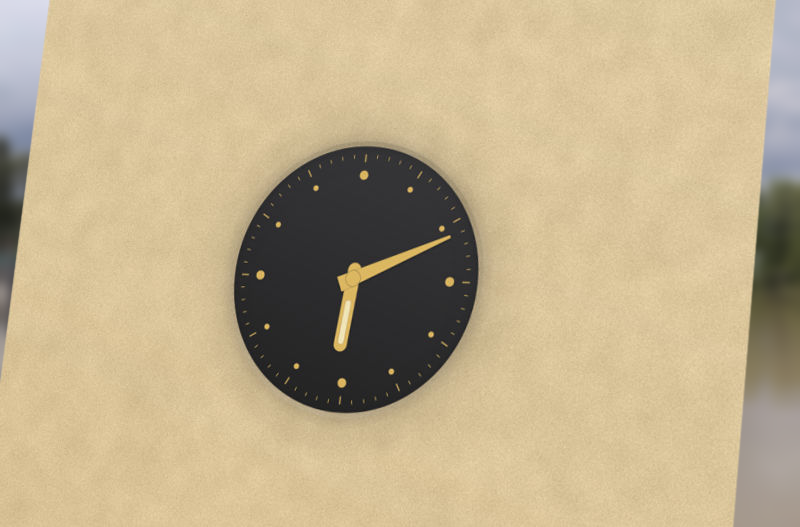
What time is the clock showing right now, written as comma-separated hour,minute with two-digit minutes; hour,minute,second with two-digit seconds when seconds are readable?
6,11
